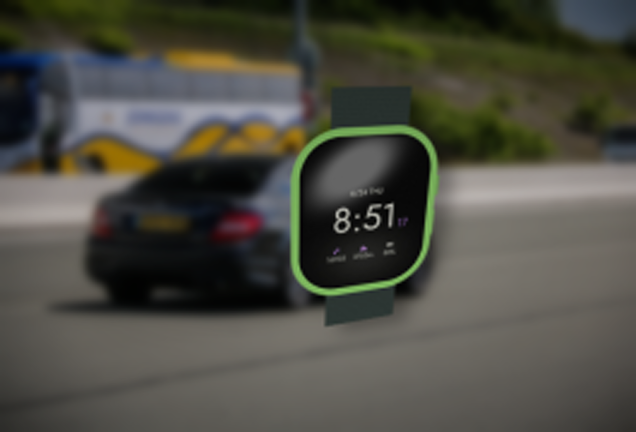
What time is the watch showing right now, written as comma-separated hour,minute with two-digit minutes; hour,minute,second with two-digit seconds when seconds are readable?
8,51
